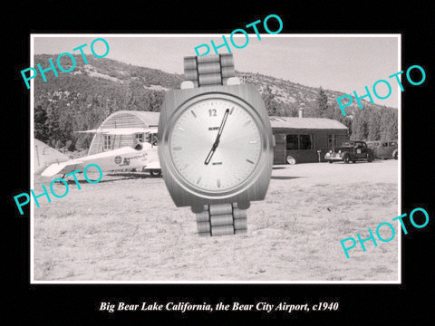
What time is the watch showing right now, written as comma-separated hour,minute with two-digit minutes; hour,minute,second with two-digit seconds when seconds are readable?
7,04
